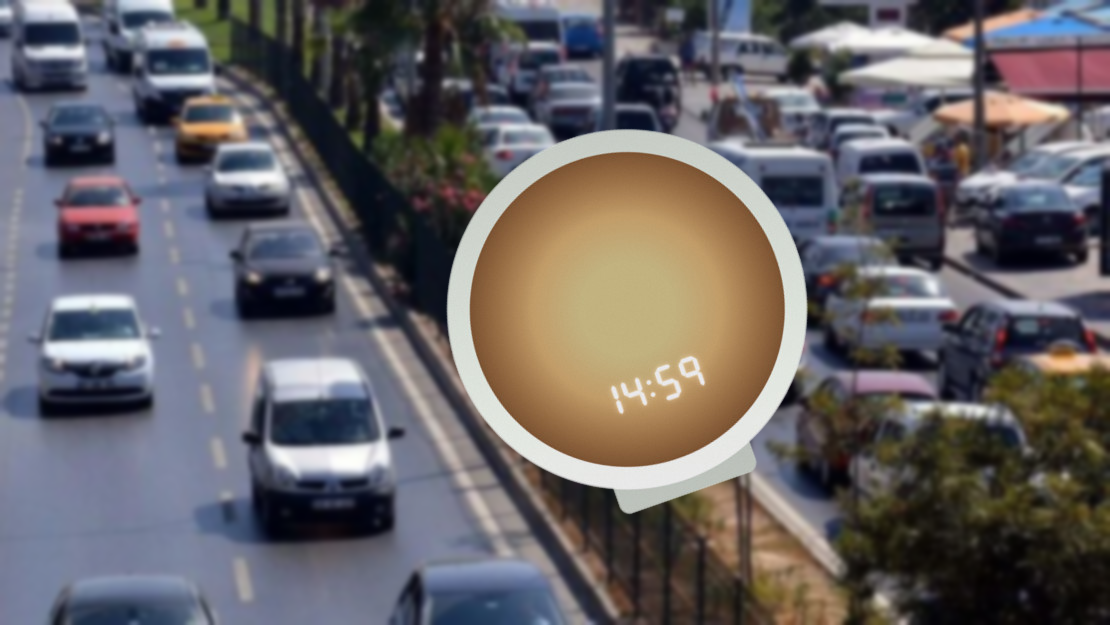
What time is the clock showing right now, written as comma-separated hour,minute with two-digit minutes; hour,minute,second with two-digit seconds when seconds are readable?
14,59
